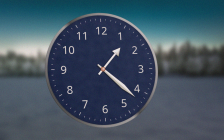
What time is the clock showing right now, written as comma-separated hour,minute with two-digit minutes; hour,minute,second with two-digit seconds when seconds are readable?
1,22
